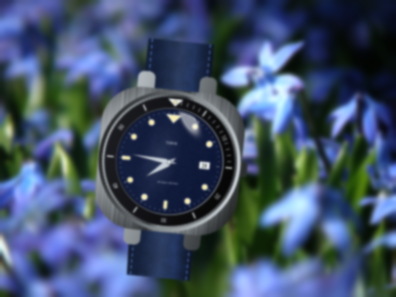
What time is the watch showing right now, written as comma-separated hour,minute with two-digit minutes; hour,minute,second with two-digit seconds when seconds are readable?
7,46
